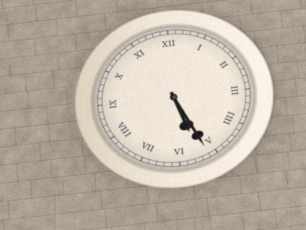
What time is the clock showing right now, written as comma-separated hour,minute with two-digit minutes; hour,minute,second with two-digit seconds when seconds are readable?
5,26
